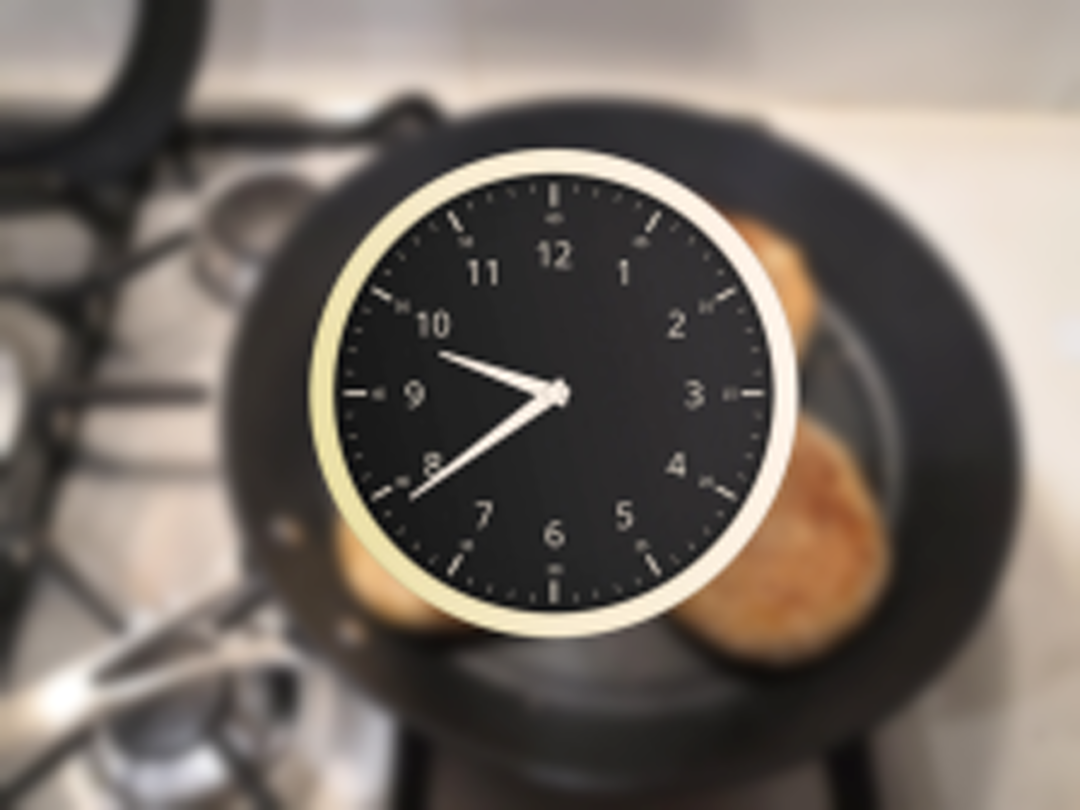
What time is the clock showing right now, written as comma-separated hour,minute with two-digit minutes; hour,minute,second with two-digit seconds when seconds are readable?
9,39
